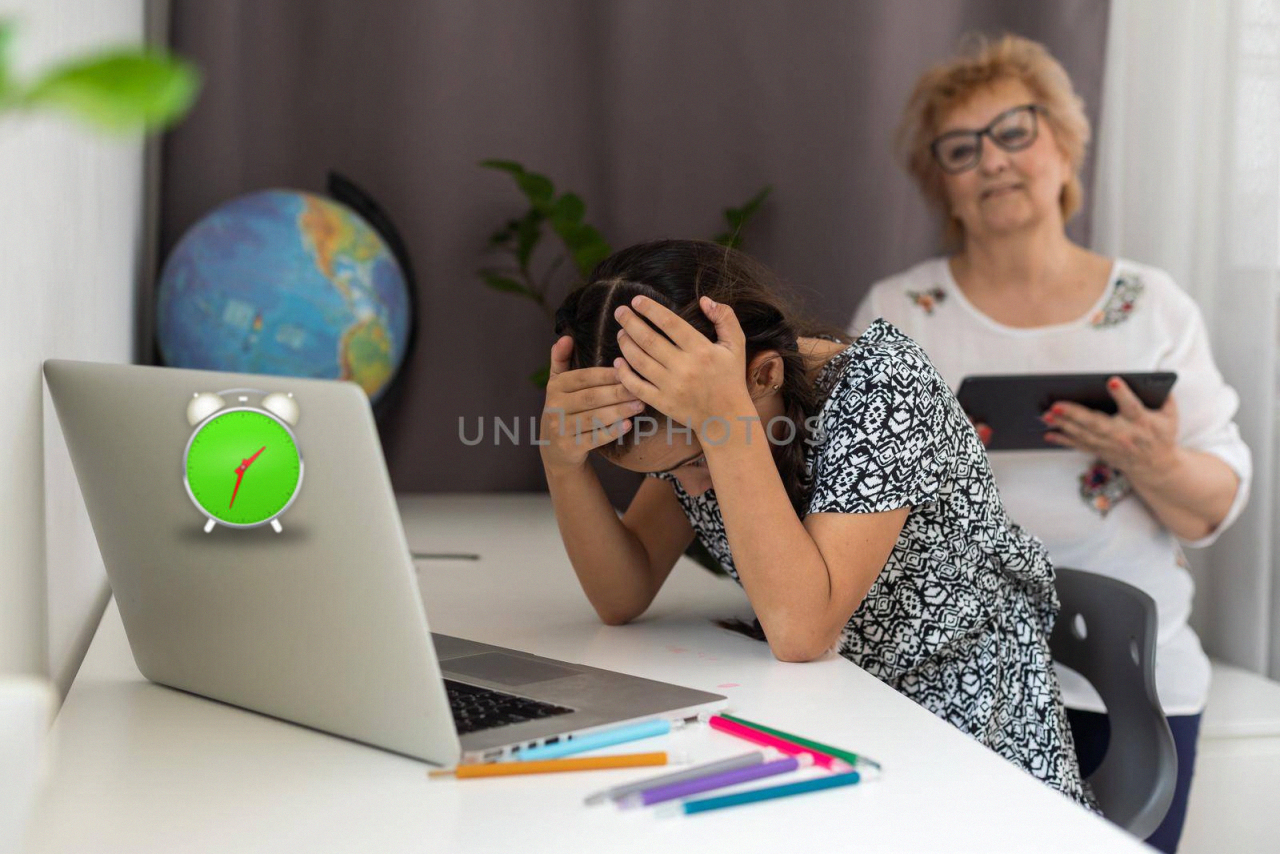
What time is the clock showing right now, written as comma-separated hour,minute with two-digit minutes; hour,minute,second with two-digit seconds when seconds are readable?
1,33
